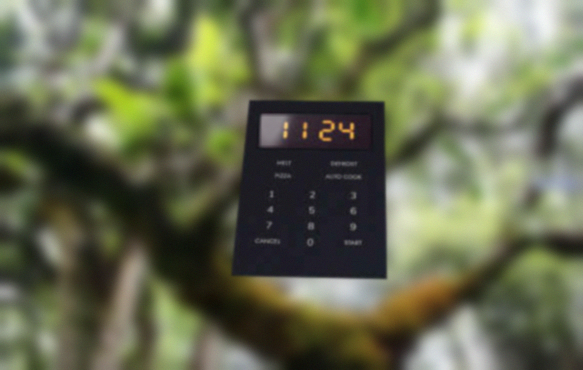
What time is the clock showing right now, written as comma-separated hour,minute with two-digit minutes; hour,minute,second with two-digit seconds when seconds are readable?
11,24
